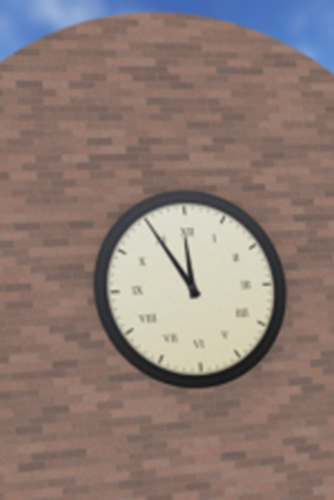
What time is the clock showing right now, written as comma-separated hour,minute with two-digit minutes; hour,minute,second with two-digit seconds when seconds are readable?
11,55
